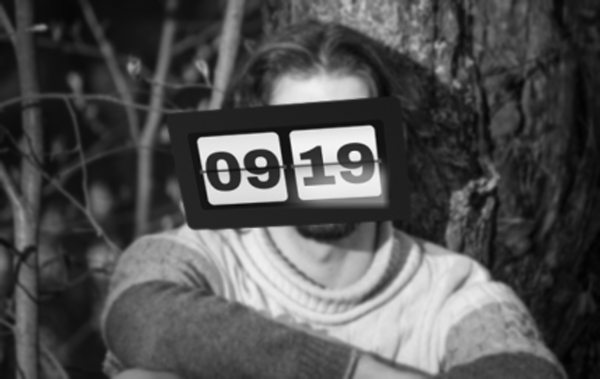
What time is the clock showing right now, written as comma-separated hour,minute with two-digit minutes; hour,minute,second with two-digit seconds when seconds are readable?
9,19
